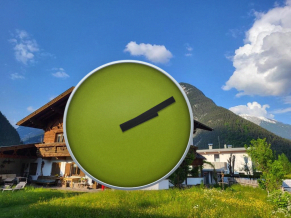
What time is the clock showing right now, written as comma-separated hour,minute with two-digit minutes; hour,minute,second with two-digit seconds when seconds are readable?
2,10
